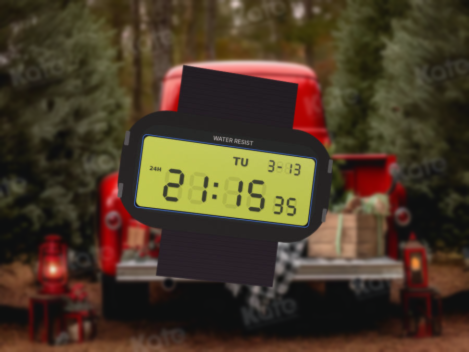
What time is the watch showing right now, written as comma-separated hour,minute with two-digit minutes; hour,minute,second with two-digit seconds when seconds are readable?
21,15,35
